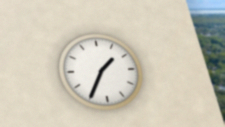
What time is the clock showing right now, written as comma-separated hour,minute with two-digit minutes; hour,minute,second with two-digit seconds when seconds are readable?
1,35
